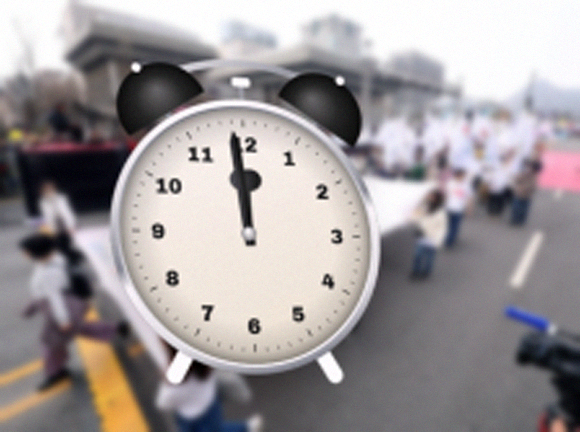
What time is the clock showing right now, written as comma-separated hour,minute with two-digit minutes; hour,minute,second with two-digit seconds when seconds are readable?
11,59
